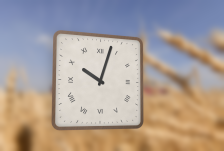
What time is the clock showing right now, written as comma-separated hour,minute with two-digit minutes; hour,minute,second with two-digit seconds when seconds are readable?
10,03
